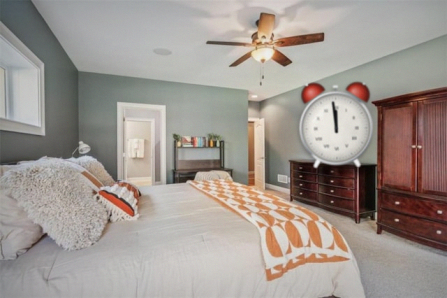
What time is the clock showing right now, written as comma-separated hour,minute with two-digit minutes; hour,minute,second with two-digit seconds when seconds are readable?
11,59
